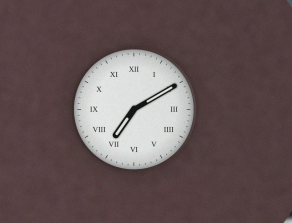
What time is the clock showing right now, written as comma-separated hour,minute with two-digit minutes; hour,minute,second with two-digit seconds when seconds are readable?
7,10
